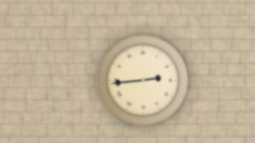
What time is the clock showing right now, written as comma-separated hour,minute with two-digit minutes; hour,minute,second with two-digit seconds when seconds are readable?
2,44
